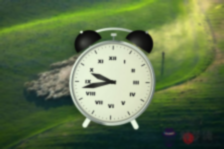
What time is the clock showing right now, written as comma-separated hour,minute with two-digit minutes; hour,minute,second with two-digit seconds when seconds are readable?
9,43
